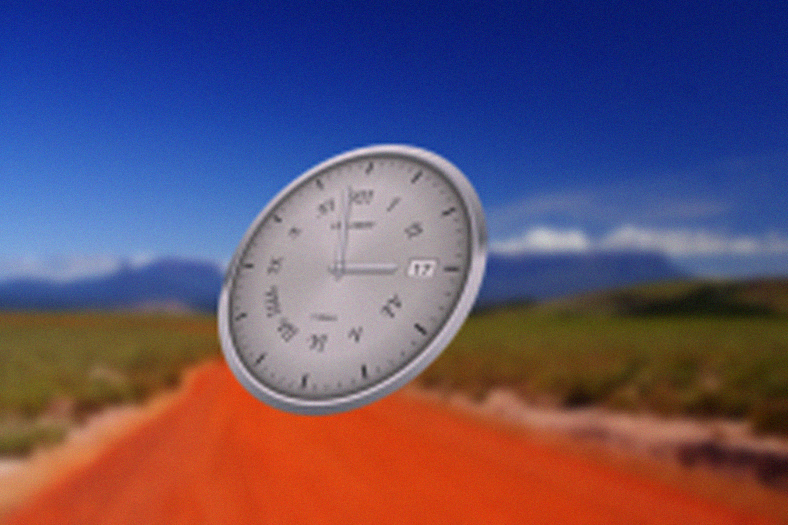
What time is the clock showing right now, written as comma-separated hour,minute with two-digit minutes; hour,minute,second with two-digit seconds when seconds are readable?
2,58
